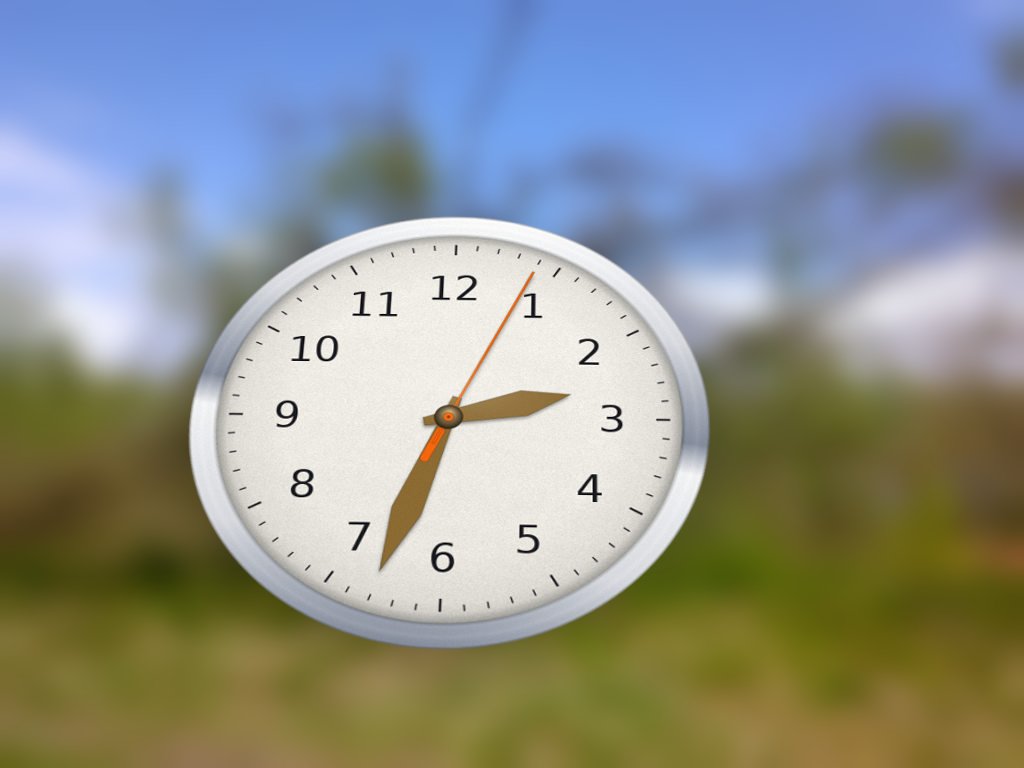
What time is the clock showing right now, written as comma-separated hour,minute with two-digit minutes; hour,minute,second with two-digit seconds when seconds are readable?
2,33,04
